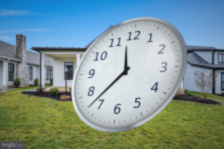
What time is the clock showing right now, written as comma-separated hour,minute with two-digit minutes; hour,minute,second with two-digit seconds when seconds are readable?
11,37
